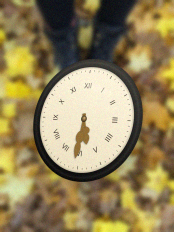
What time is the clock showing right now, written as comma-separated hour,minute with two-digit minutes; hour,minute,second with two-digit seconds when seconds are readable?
5,31
